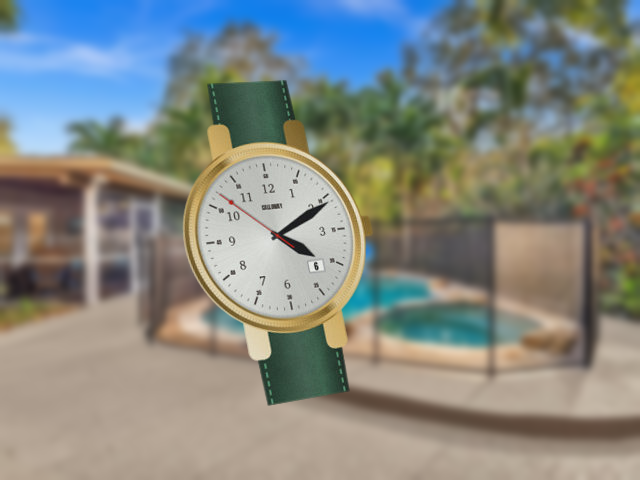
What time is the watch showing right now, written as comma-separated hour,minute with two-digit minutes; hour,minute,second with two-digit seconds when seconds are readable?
4,10,52
